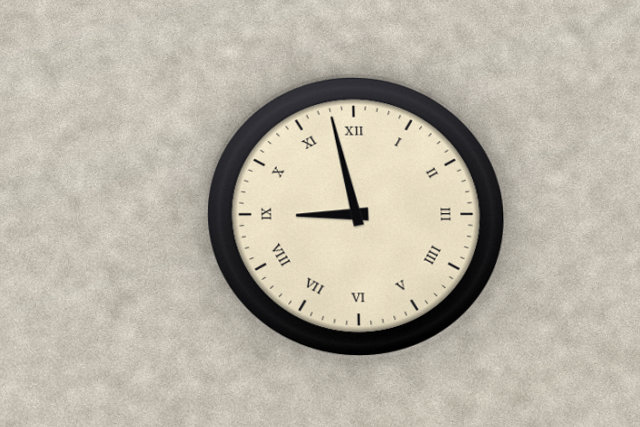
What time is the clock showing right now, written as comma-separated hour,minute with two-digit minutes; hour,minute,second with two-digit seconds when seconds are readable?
8,58
